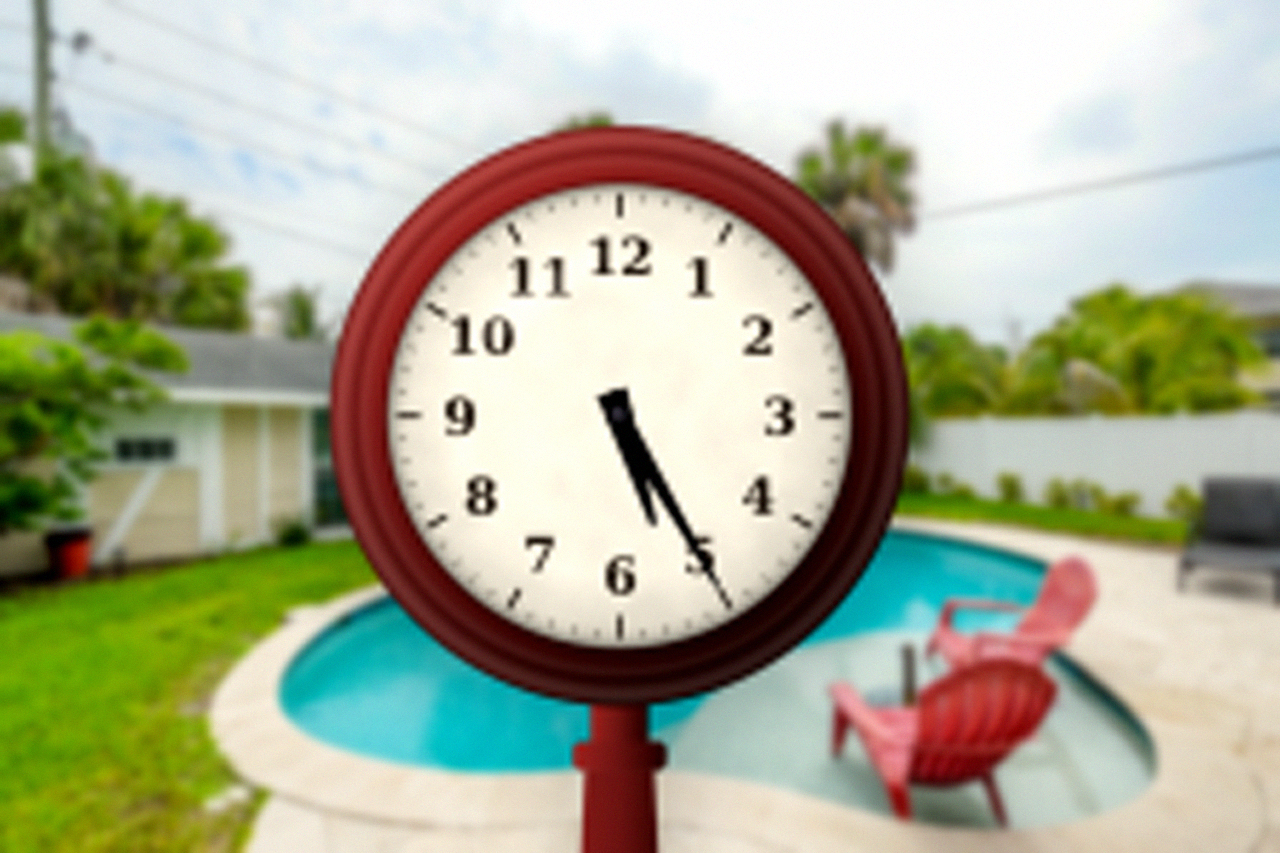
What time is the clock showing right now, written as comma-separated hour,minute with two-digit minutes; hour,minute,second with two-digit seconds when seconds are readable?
5,25
